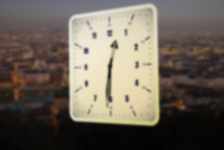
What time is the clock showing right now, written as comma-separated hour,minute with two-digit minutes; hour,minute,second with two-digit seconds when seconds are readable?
12,31
